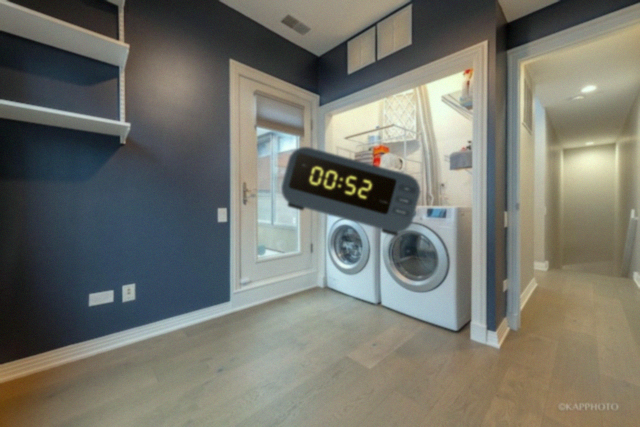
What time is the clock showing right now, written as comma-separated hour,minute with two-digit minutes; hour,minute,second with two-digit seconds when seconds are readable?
0,52
